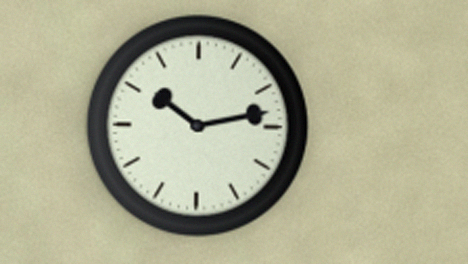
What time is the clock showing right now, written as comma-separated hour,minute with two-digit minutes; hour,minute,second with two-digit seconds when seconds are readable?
10,13
